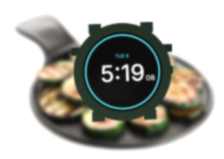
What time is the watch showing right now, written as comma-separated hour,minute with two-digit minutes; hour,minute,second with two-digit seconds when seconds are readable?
5,19
